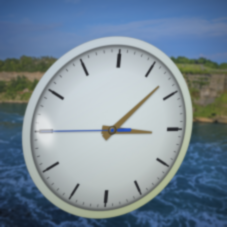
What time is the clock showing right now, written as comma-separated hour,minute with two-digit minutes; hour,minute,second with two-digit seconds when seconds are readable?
3,07,45
